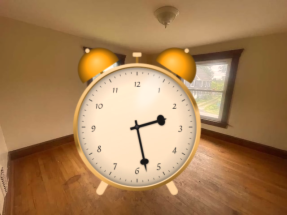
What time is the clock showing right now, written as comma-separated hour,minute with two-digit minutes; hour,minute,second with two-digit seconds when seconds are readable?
2,28
